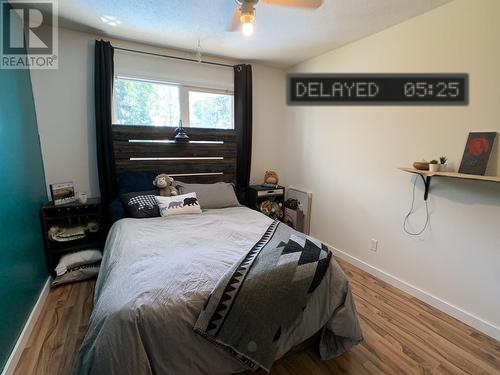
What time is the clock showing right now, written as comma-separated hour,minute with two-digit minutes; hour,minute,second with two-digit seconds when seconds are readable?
5,25
